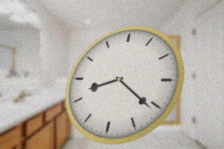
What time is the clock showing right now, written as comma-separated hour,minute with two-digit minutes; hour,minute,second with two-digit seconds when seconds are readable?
8,21
